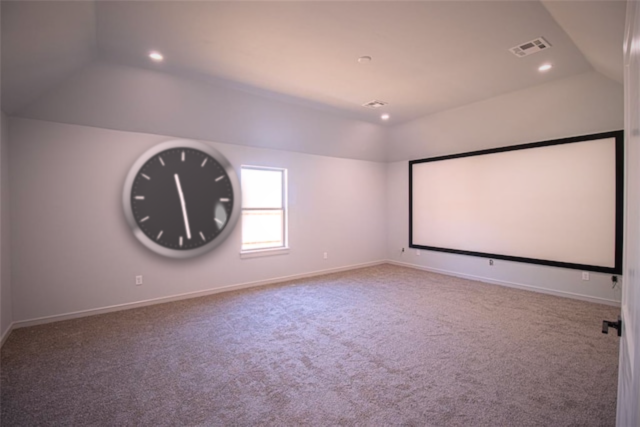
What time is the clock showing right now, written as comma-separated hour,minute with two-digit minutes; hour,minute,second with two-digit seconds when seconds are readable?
11,28
